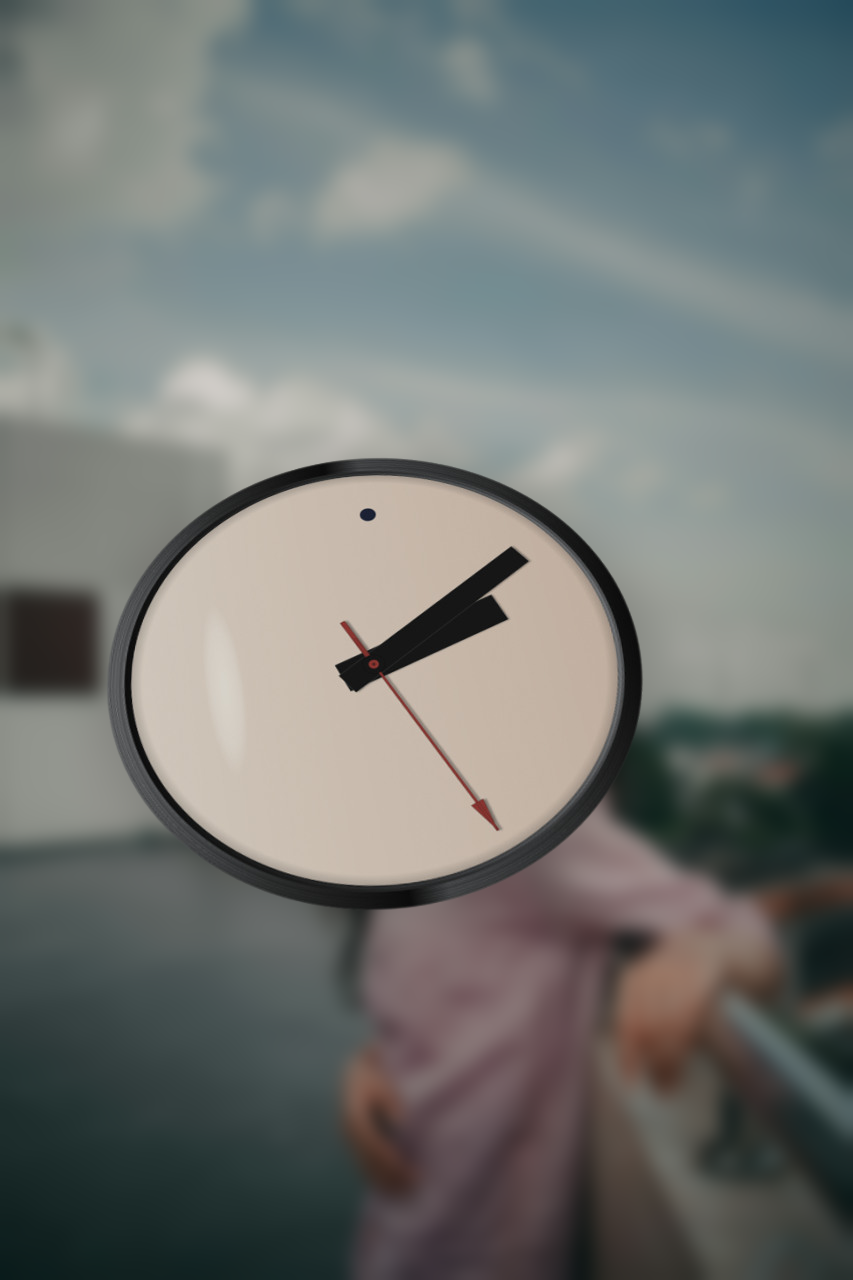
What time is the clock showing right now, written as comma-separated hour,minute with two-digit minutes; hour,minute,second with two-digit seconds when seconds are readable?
2,08,25
